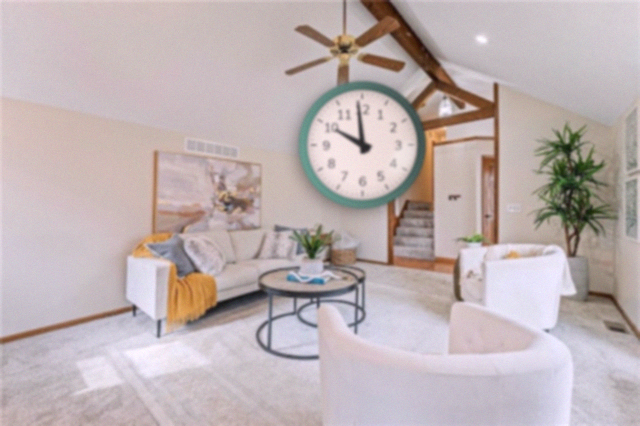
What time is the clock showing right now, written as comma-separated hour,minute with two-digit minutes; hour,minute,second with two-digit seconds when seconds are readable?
9,59
